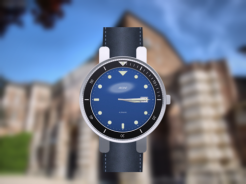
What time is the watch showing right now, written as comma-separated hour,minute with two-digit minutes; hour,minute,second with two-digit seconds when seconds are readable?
3,15
